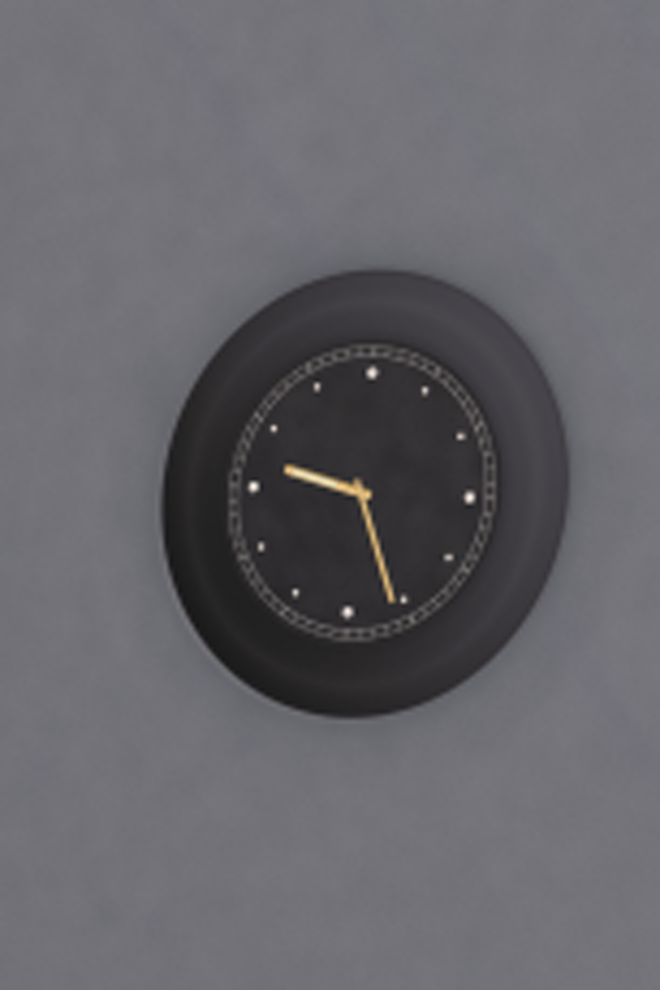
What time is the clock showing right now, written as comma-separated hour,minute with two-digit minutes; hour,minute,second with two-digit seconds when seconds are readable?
9,26
